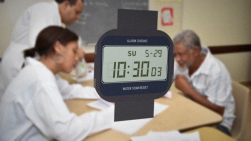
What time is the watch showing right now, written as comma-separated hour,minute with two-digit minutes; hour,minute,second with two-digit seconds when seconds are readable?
10,30,03
